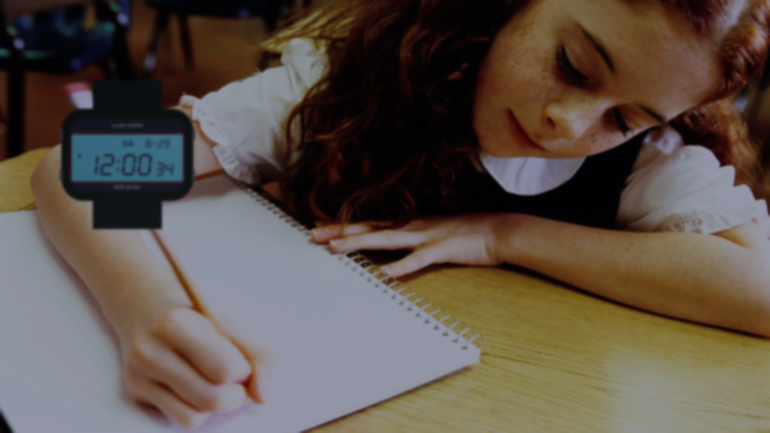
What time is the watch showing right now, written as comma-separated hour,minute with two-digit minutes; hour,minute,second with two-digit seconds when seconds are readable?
12,00,34
